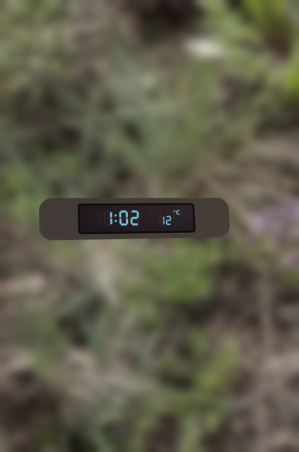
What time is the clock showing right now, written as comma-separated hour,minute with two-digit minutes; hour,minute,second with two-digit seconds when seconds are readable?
1,02
